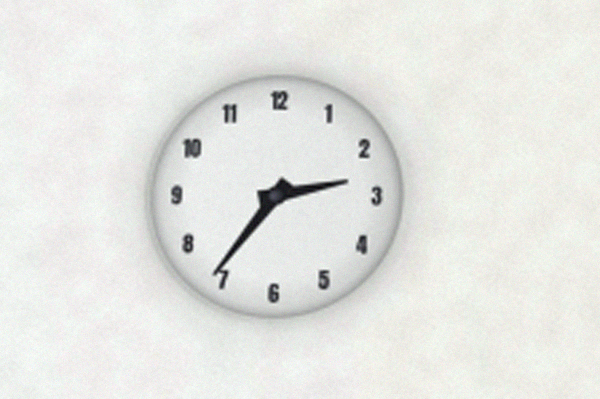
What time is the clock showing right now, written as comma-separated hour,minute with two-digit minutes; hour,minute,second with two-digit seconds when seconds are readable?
2,36
